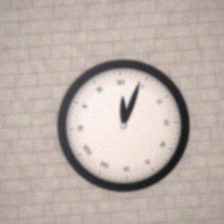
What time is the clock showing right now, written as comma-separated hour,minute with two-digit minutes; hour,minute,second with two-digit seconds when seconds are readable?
12,04
